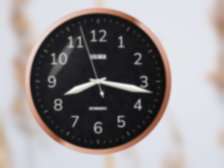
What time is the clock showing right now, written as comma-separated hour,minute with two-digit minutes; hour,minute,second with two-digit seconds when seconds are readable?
8,16,57
